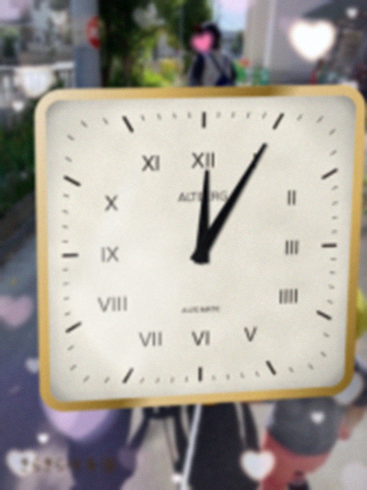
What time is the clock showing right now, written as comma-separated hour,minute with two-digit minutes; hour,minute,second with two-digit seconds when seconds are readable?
12,05
